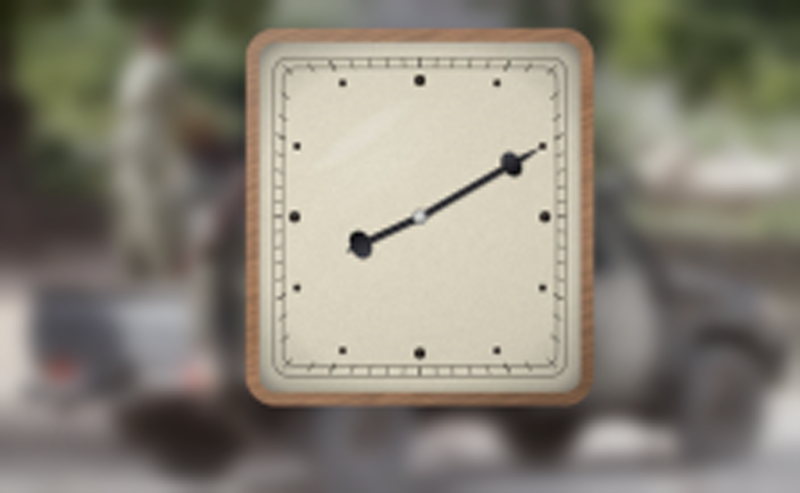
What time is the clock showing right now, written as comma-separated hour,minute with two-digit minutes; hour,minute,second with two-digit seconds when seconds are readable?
8,10
